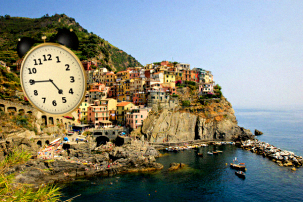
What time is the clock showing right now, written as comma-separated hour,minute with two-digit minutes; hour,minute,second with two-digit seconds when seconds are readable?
4,45
